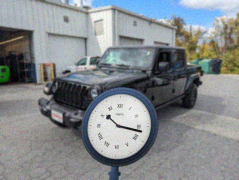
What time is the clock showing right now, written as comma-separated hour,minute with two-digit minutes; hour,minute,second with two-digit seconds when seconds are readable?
10,17
